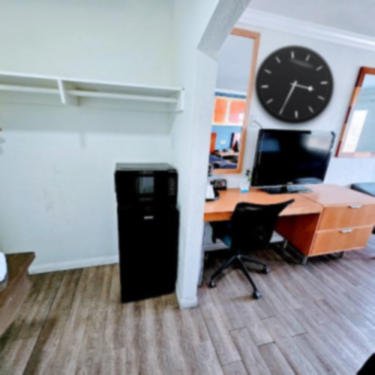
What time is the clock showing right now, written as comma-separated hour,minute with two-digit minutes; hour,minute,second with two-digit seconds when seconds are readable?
3,35
